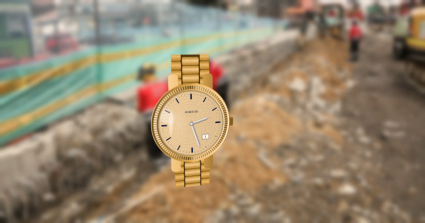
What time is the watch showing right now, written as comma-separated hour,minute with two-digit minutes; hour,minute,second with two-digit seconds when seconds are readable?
2,27
